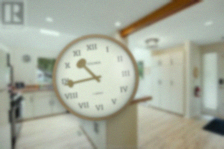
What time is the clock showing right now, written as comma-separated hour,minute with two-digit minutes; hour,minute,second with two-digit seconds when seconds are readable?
10,44
